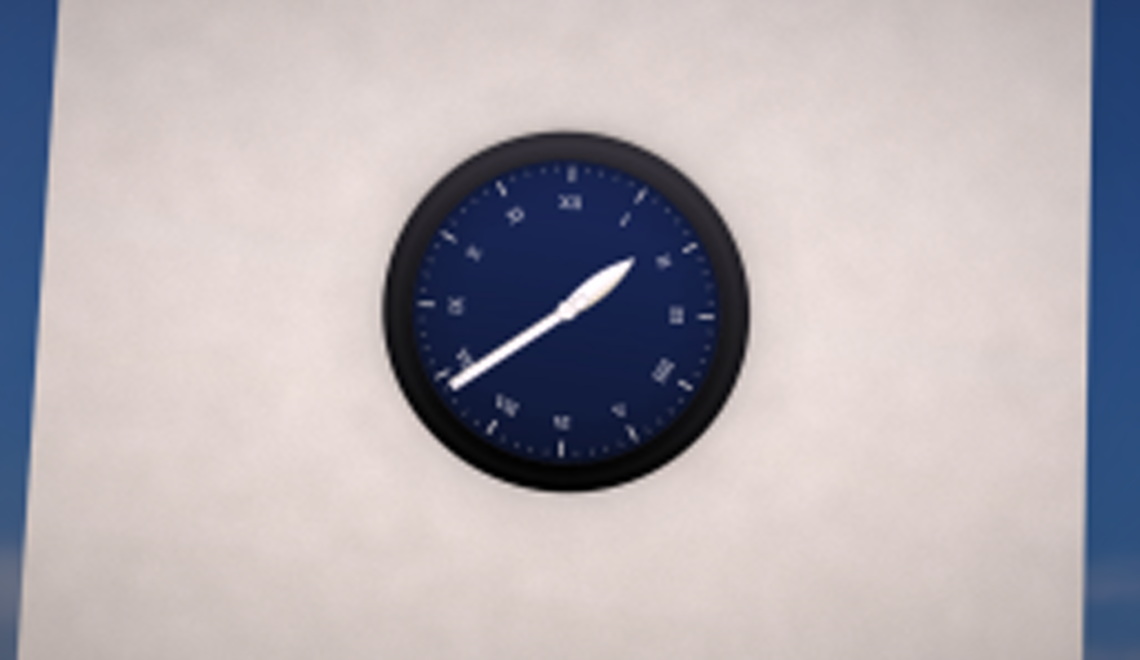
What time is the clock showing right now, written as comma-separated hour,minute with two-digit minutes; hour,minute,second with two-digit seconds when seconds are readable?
1,39
